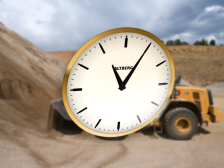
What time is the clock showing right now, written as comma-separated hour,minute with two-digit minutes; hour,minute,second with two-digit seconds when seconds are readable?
11,05
